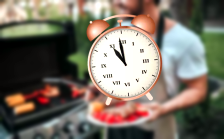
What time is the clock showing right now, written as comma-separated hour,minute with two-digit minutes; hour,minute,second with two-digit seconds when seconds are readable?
10,59
